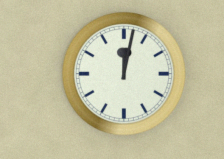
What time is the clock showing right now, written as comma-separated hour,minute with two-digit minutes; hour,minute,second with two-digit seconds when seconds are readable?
12,02
